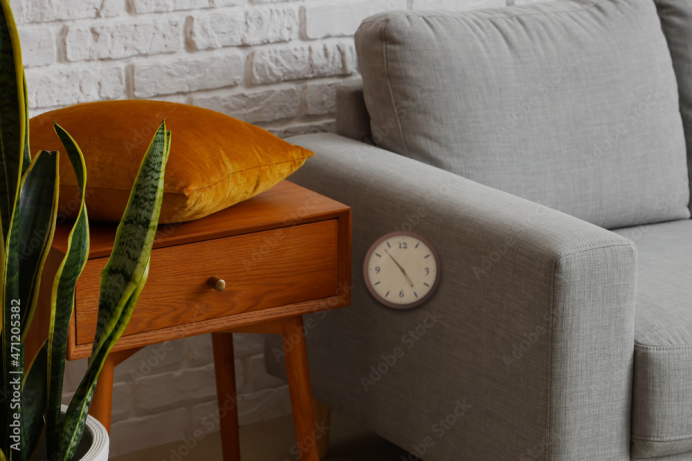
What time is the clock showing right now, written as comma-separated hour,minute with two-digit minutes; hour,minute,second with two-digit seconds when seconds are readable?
4,53
